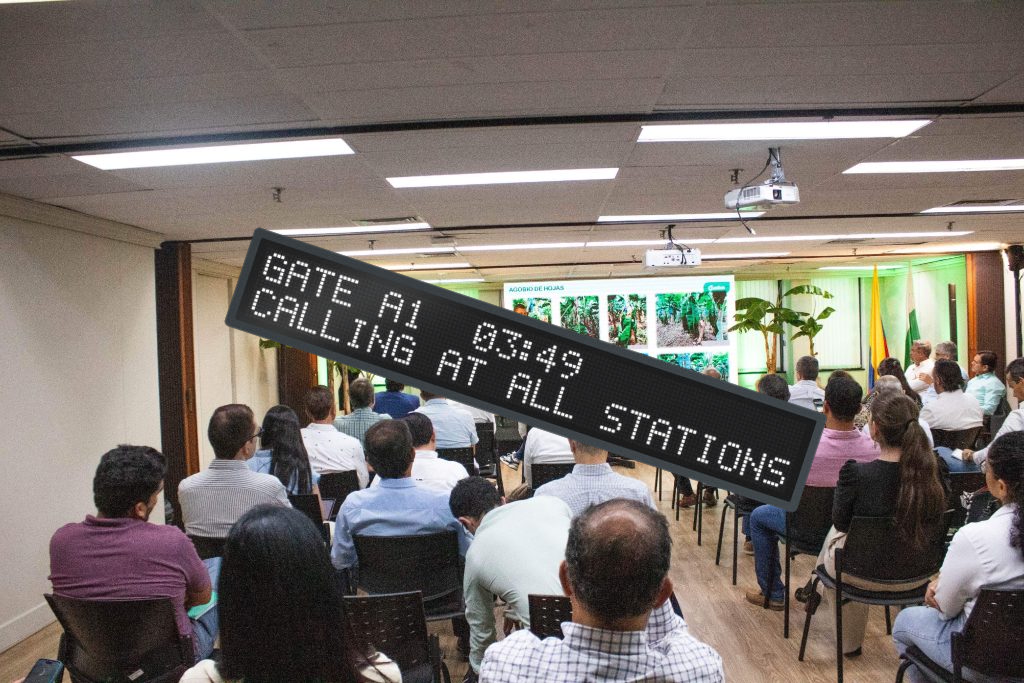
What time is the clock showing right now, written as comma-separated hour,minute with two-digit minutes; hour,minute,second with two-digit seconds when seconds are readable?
3,49
